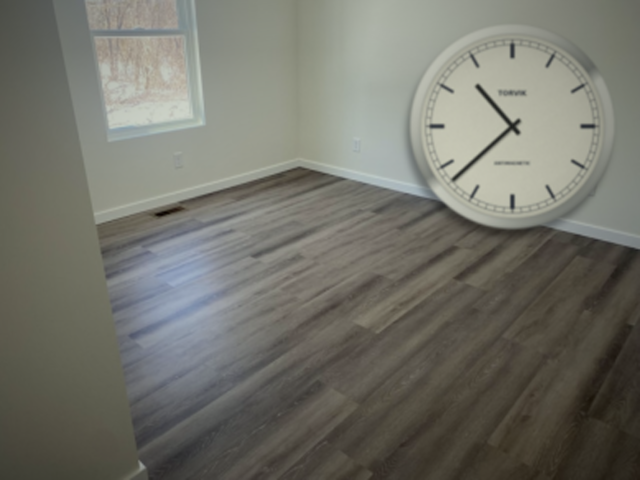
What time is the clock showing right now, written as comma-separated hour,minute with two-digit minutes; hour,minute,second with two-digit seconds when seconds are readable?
10,38
